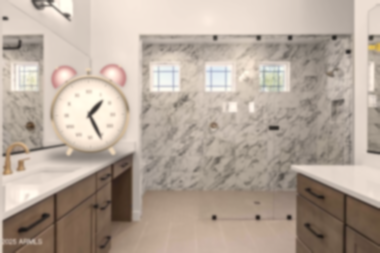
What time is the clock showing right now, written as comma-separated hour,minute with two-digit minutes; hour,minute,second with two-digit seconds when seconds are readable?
1,26
